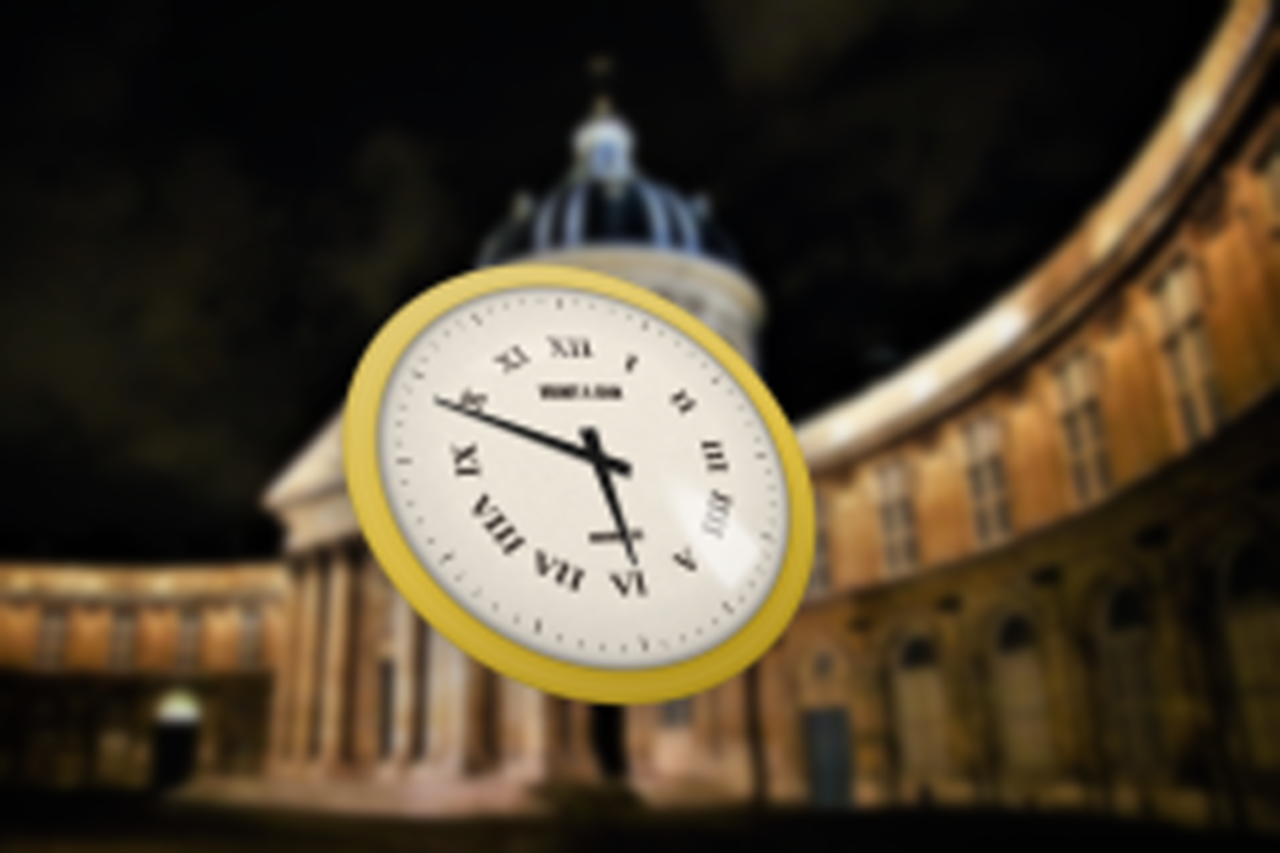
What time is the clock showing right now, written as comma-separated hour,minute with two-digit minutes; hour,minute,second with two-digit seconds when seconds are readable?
5,49
